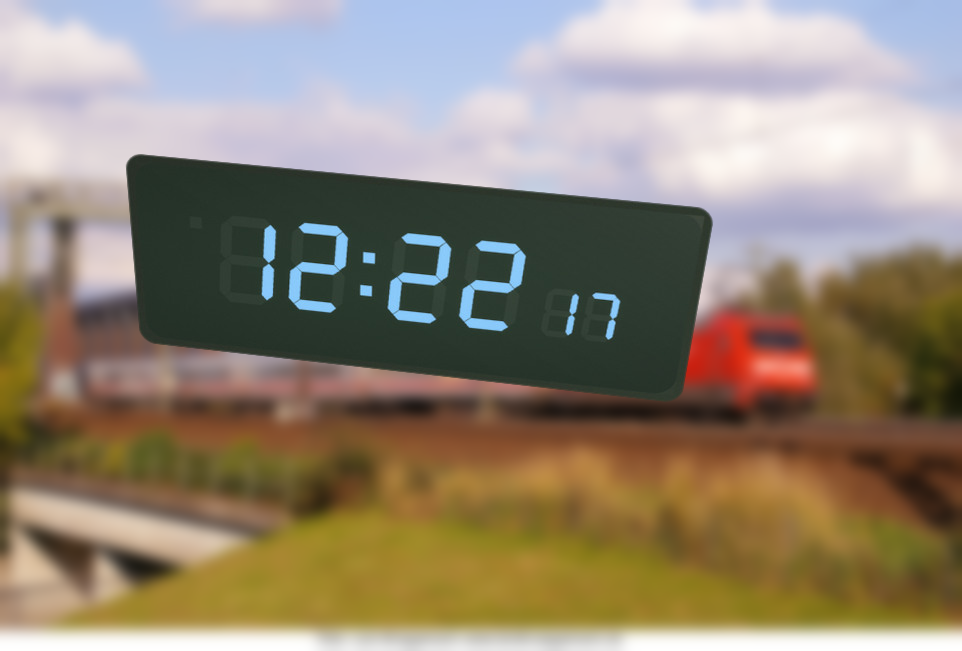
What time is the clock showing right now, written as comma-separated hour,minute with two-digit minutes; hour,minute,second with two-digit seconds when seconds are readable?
12,22,17
